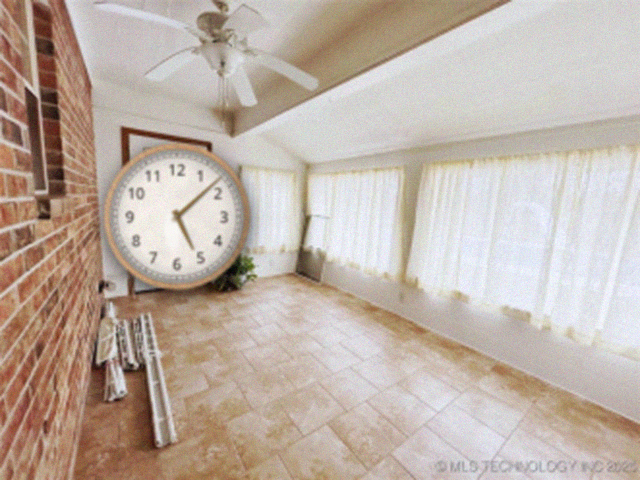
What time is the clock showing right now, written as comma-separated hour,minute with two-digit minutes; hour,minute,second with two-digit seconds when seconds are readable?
5,08
